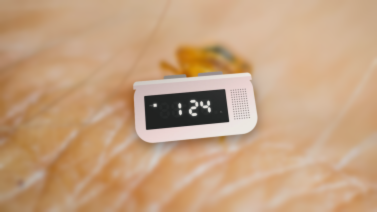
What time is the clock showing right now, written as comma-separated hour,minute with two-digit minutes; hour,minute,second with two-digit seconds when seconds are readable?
1,24
